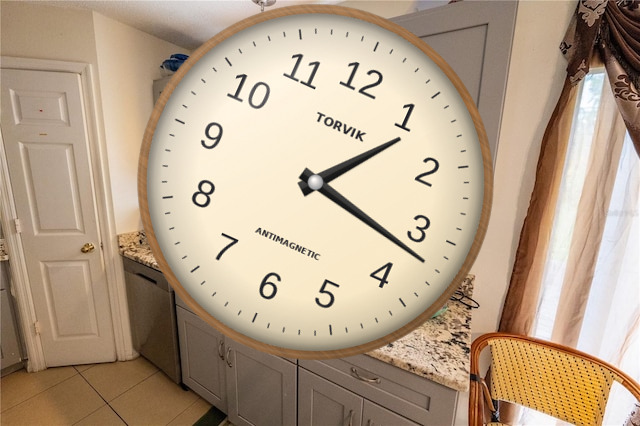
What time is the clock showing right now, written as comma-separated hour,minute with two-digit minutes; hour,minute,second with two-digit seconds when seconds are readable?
1,17
